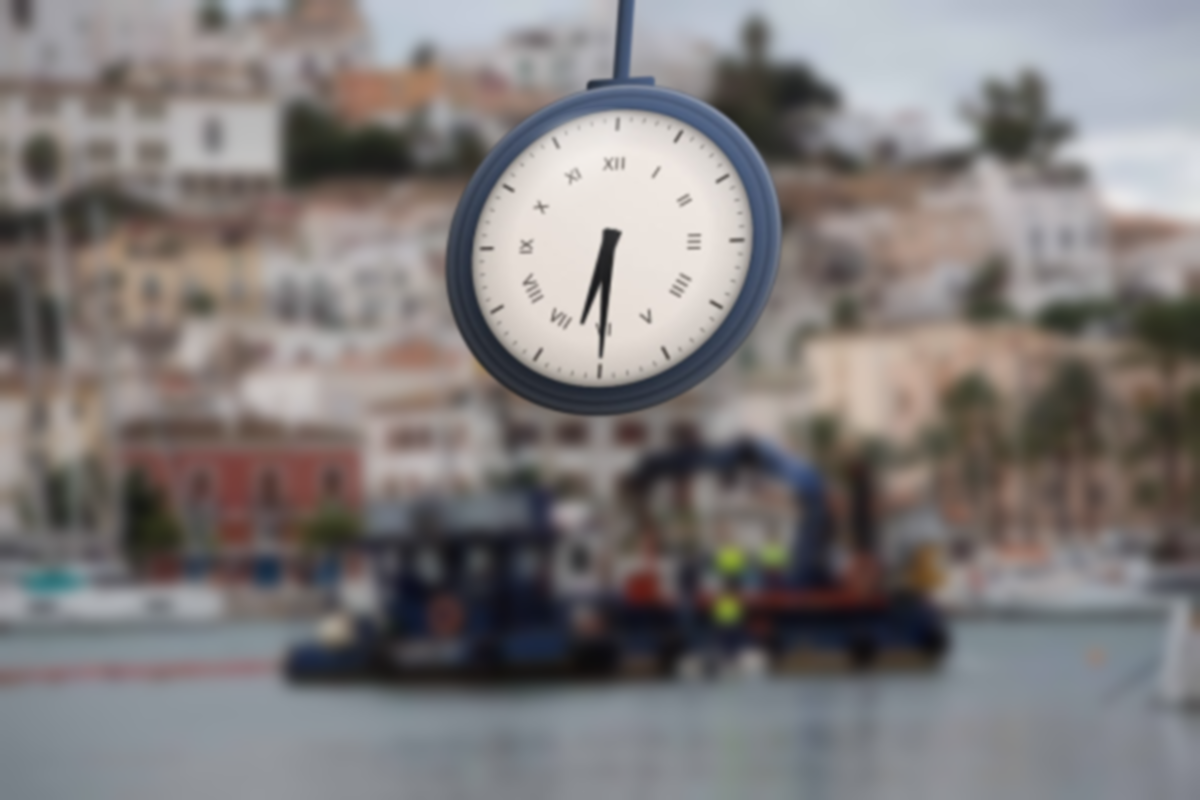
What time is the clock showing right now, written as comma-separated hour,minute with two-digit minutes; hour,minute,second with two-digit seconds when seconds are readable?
6,30
